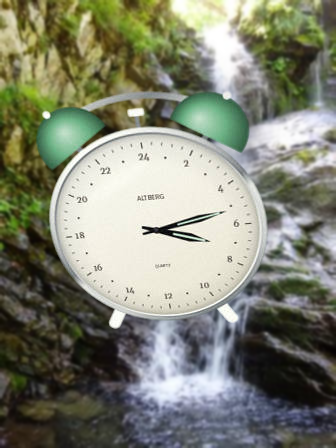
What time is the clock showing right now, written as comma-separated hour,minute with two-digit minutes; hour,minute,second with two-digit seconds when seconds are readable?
7,13
